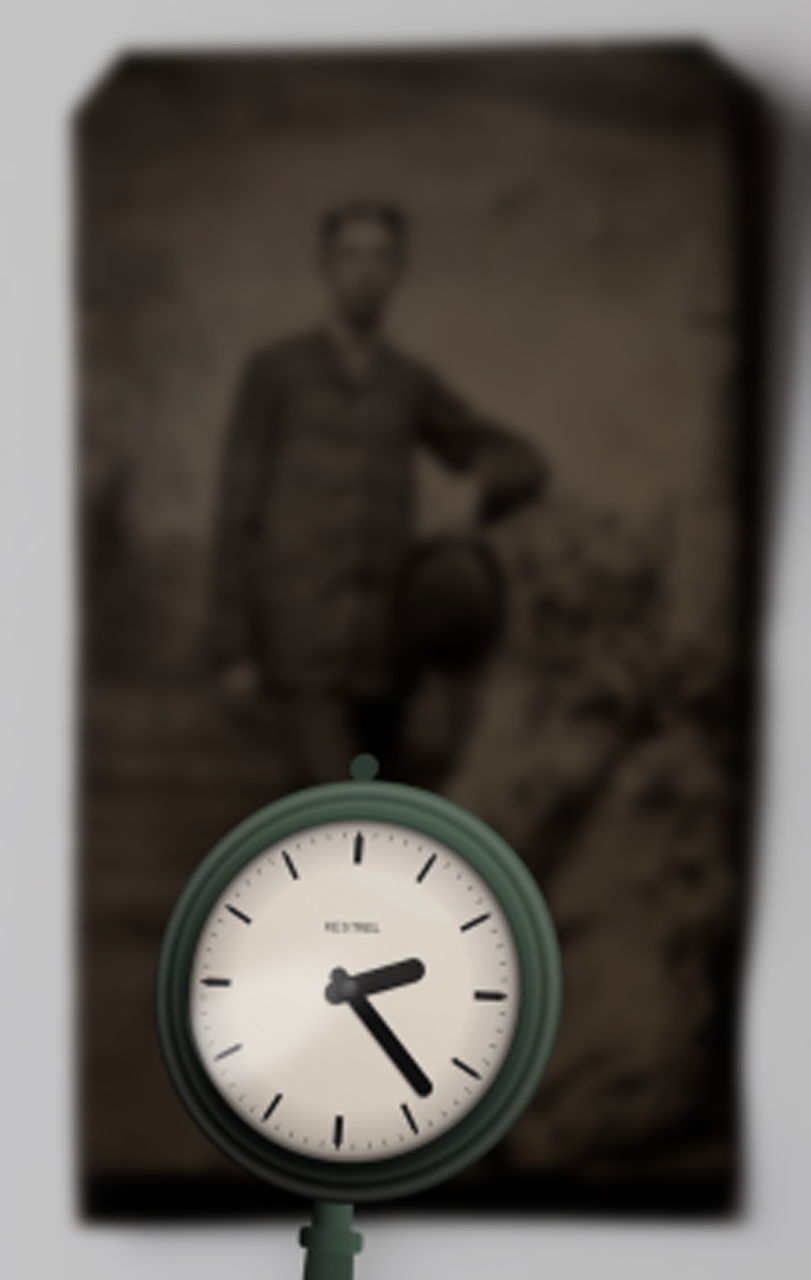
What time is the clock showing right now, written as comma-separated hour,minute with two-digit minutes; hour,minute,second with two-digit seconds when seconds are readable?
2,23
